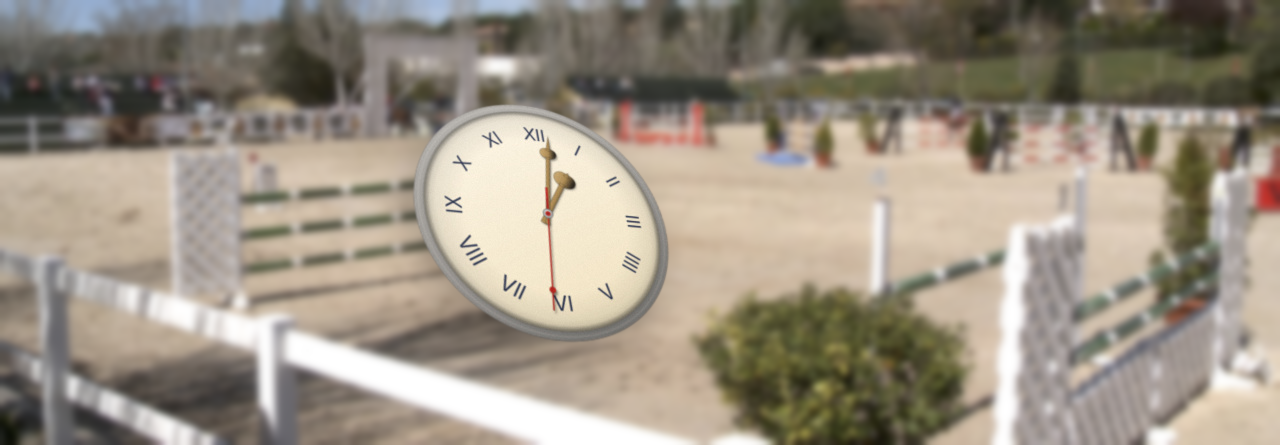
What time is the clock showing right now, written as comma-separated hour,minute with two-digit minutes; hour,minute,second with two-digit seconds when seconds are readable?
1,01,31
